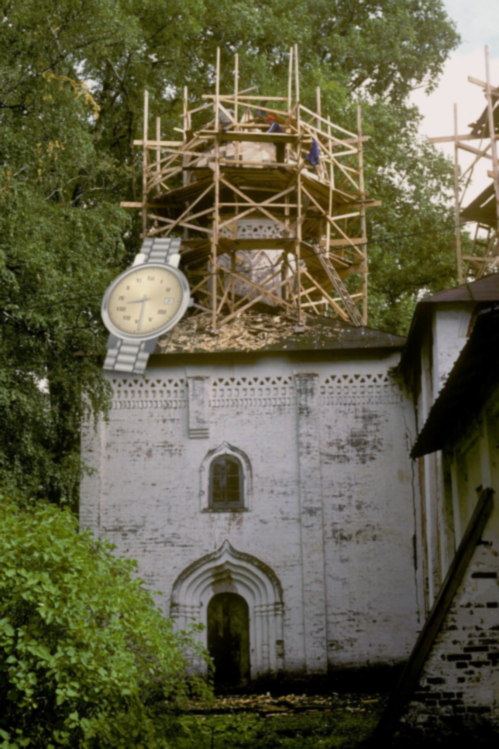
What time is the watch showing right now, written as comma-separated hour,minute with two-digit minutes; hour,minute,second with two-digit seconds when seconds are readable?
8,29
